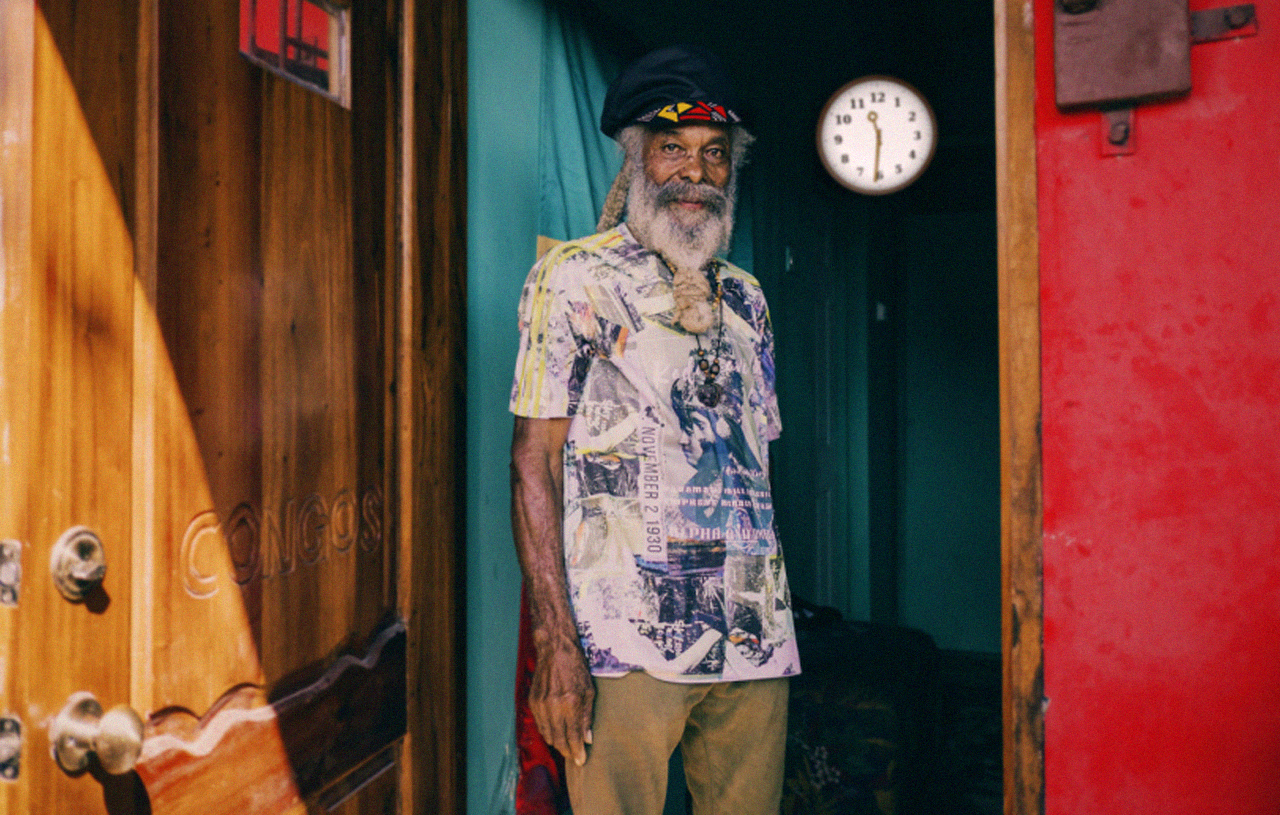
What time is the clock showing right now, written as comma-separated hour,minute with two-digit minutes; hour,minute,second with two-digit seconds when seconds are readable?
11,31
